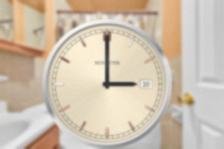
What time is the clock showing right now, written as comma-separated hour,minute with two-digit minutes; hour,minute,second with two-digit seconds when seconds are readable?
3,00
